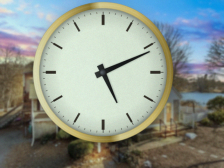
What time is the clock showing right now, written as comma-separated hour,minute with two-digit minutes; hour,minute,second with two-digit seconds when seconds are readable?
5,11
